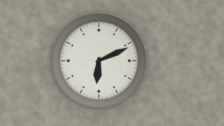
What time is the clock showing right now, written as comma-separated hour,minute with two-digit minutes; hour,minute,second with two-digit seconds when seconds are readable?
6,11
